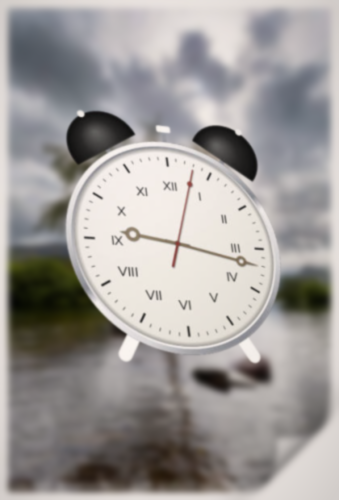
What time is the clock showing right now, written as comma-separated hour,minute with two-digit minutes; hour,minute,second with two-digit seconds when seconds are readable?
9,17,03
